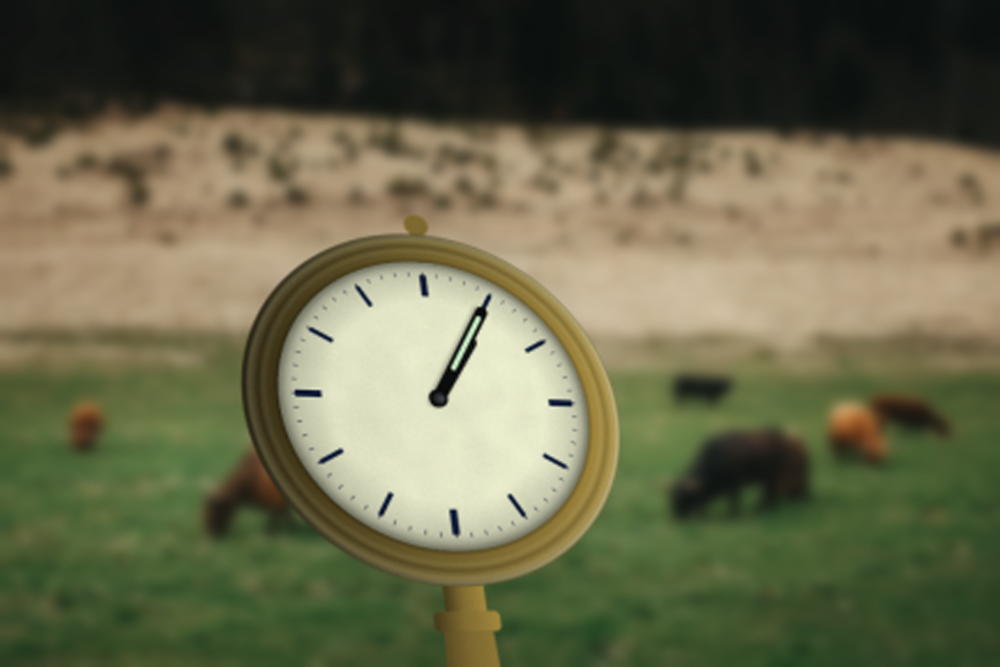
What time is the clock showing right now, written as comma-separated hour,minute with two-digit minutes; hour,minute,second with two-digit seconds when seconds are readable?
1,05
